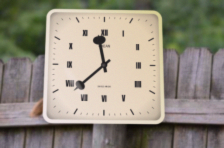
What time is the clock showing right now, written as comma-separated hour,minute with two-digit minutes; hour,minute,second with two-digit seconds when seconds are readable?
11,38
